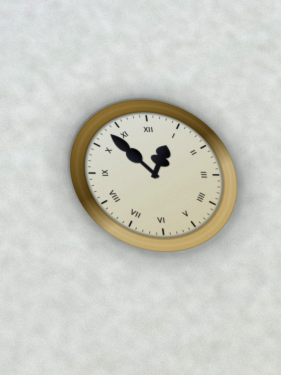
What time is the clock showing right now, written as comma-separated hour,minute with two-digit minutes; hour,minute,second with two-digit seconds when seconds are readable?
12,53
